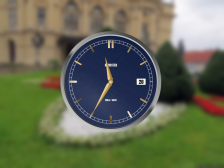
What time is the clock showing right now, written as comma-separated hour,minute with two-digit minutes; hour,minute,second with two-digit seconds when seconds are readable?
11,35
